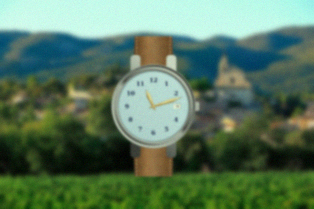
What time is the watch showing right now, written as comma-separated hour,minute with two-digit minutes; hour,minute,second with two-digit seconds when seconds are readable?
11,12
